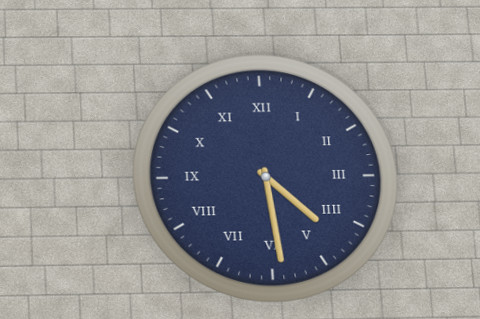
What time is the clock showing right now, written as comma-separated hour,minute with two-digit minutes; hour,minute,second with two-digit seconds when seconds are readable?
4,29
